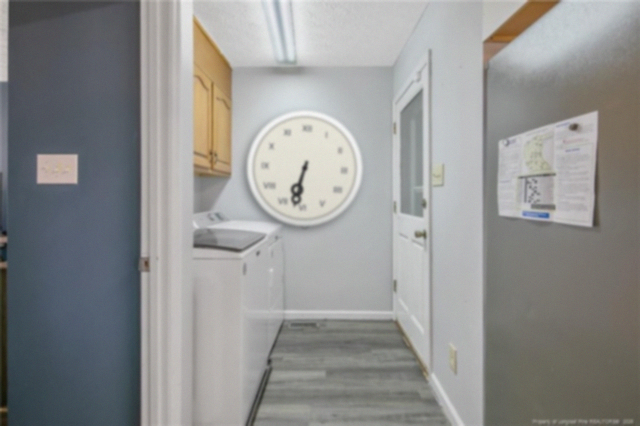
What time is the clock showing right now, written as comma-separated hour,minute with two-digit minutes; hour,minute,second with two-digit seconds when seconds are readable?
6,32
